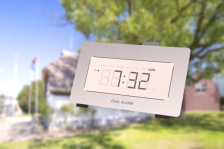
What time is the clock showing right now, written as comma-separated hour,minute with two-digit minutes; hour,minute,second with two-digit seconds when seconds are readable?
7,32
